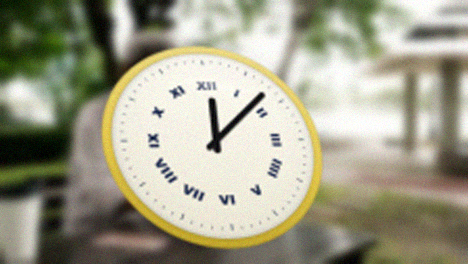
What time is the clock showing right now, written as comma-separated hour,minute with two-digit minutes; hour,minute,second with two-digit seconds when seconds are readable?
12,08
